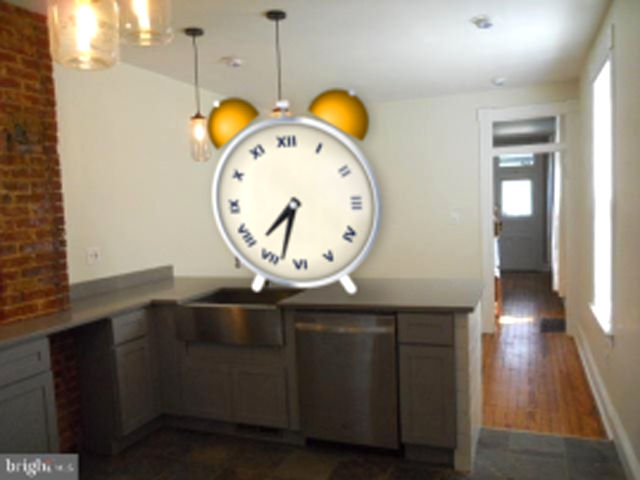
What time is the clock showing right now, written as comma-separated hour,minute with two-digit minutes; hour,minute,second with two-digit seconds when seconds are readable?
7,33
